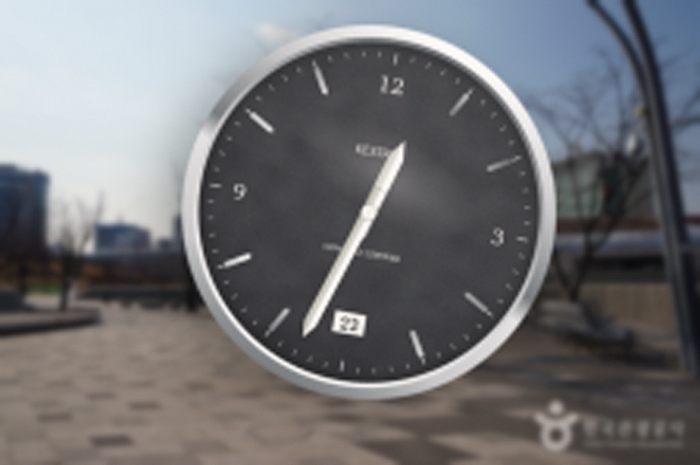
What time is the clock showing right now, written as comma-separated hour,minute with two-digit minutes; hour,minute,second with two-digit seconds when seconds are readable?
12,33
